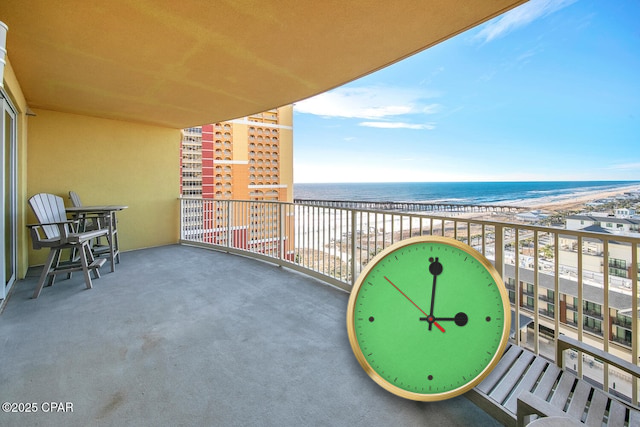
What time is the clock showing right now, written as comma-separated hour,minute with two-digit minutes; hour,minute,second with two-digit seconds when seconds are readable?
3,00,52
